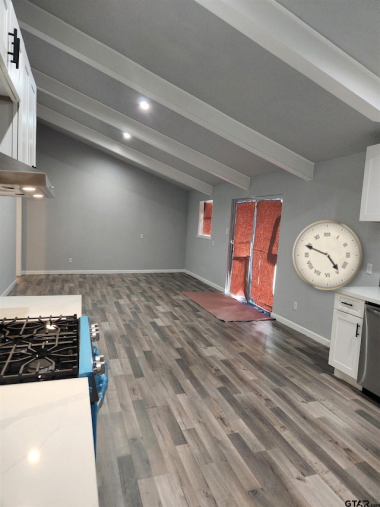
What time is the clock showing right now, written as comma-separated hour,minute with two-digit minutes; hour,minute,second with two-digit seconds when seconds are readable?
4,49
